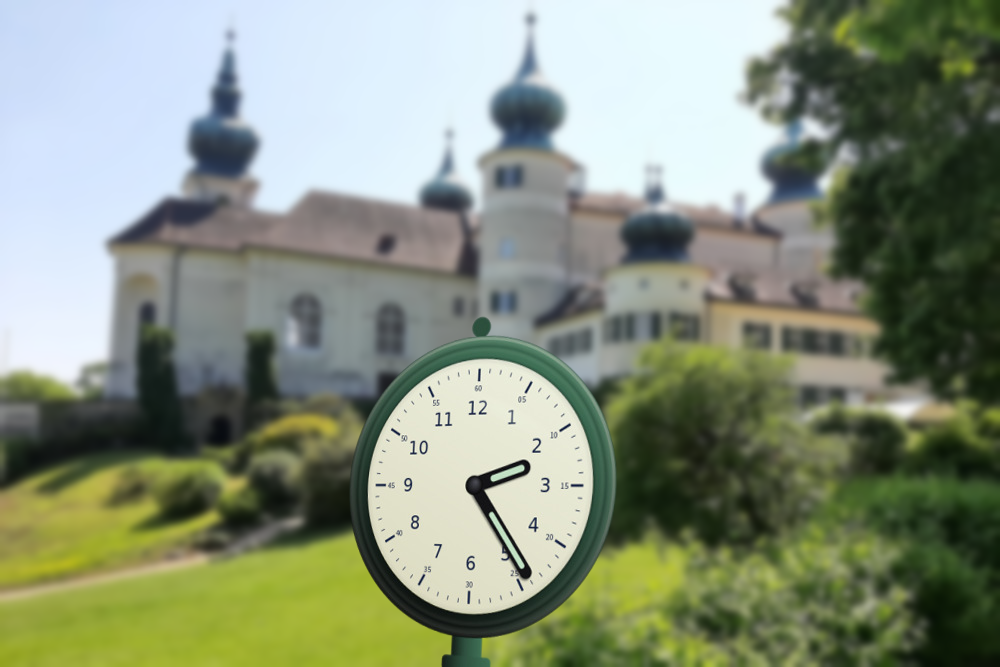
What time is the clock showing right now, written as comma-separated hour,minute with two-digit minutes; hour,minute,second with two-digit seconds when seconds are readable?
2,24
